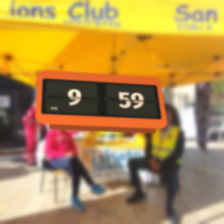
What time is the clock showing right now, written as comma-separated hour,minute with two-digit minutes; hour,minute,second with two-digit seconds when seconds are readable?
9,59
